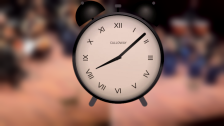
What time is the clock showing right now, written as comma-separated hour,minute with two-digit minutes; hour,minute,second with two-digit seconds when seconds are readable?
8,08
